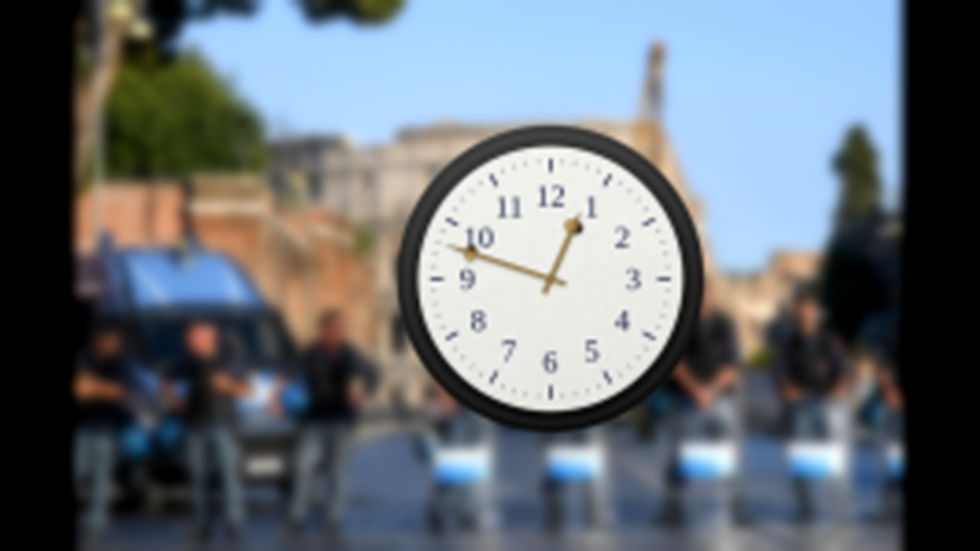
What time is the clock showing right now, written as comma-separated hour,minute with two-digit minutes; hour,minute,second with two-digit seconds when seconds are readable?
12,48
